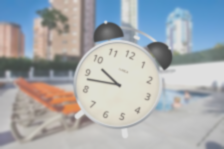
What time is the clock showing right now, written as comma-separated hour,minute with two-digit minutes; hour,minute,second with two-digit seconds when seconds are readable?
9,43
